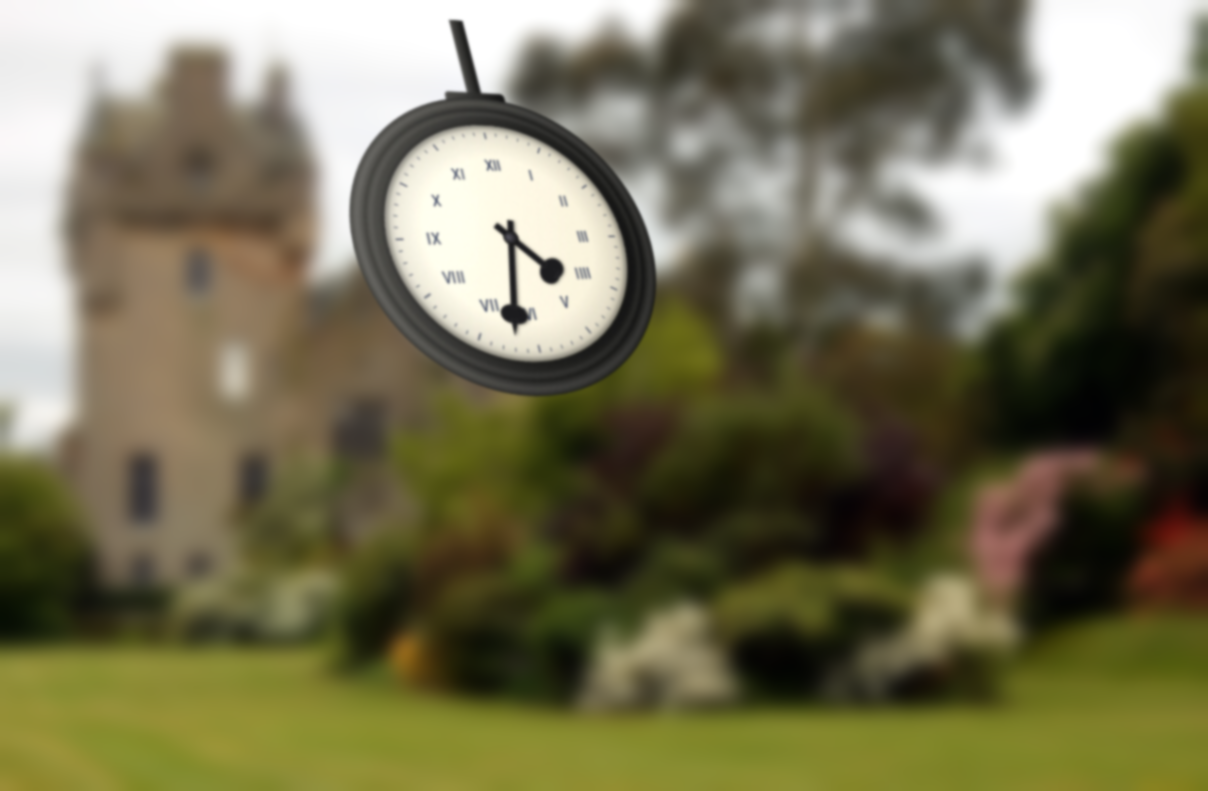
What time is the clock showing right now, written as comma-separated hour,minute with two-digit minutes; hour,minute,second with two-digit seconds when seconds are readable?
4,32
